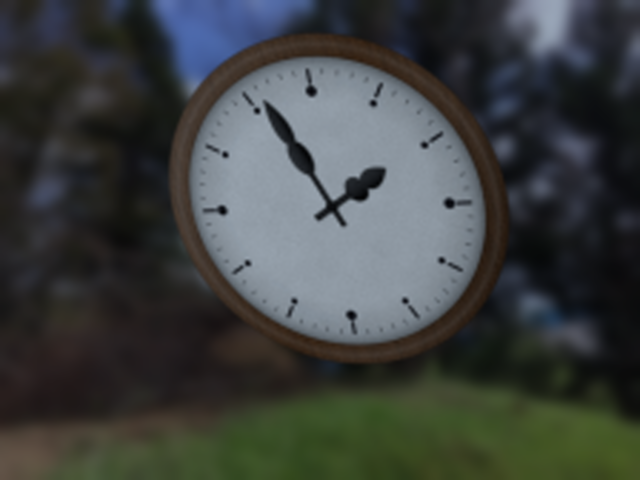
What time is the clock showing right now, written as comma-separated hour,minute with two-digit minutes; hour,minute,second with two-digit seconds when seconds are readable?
1,56
